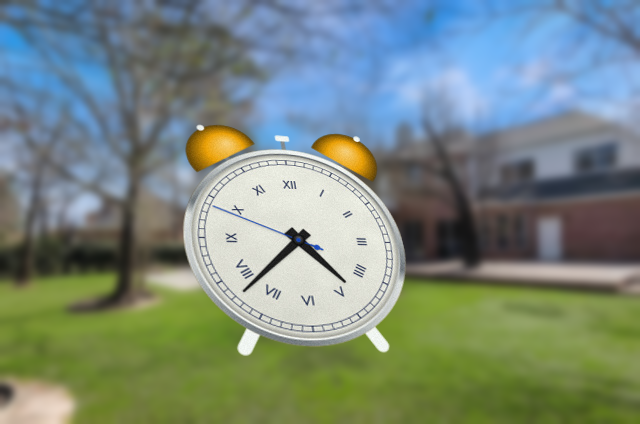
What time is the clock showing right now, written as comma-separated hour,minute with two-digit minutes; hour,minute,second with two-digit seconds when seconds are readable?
4,37,49
